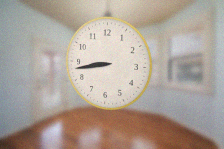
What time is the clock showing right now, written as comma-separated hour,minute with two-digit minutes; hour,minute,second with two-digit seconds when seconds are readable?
8,43
